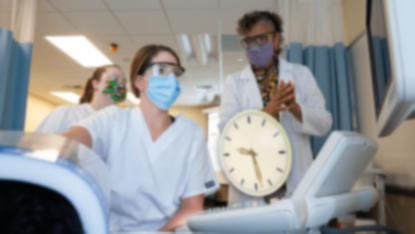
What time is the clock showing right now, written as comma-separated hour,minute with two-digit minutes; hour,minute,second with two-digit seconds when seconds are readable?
9,28
